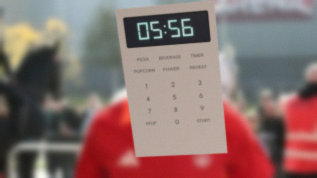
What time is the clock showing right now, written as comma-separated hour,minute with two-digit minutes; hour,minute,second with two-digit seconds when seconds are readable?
5,56
